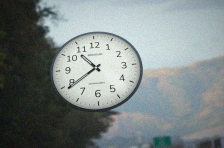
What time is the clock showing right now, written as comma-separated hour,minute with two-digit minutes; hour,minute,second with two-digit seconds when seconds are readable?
10,39
